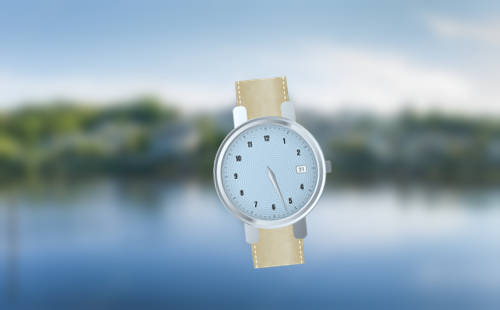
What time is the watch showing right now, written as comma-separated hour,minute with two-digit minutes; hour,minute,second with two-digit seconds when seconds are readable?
5,27
